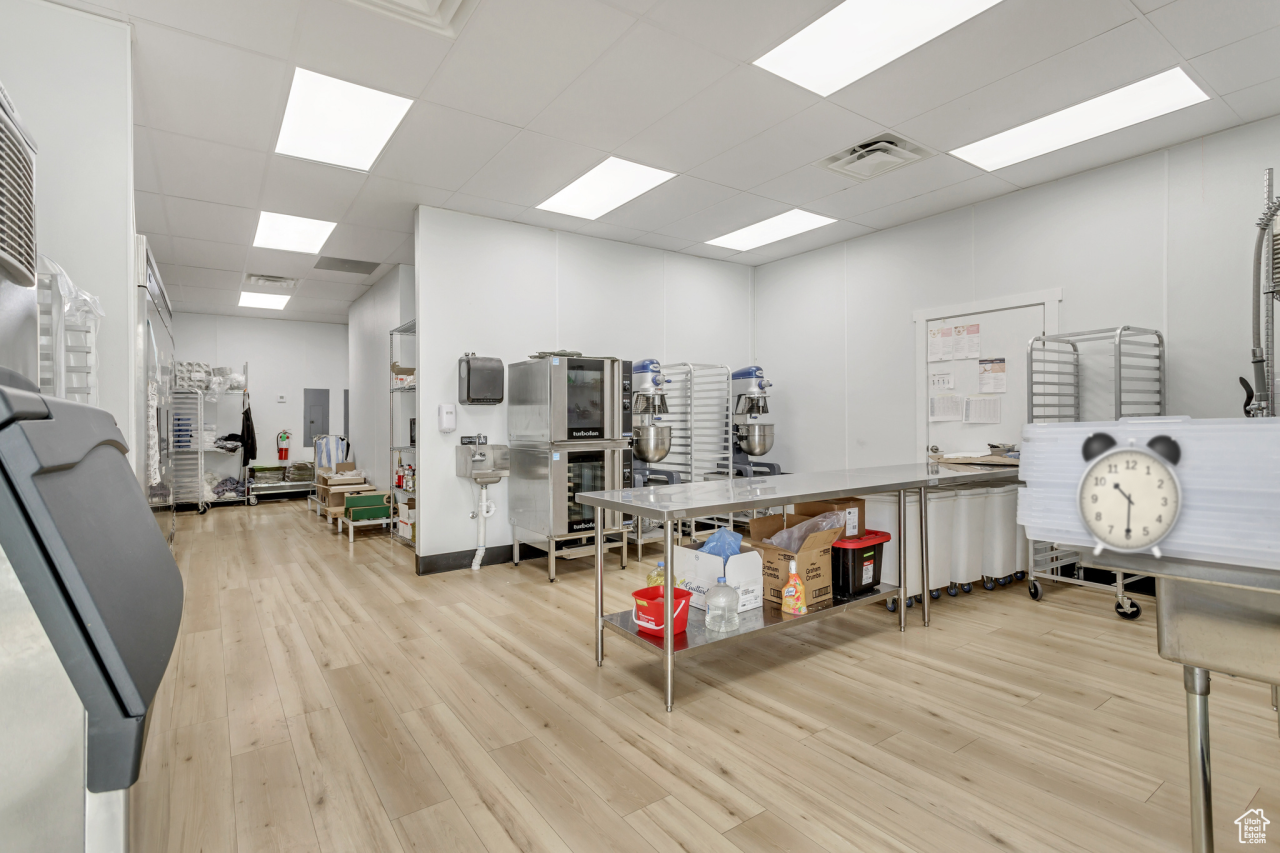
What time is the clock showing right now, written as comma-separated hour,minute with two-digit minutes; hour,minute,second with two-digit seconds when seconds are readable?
10,30
